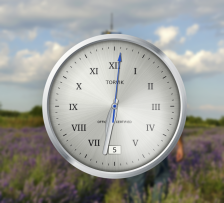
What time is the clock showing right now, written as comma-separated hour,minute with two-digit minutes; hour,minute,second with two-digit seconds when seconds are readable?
6,32,01
